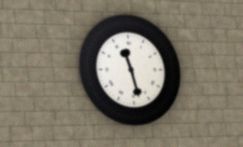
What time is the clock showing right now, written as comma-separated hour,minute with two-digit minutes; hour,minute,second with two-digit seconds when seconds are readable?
11,28
